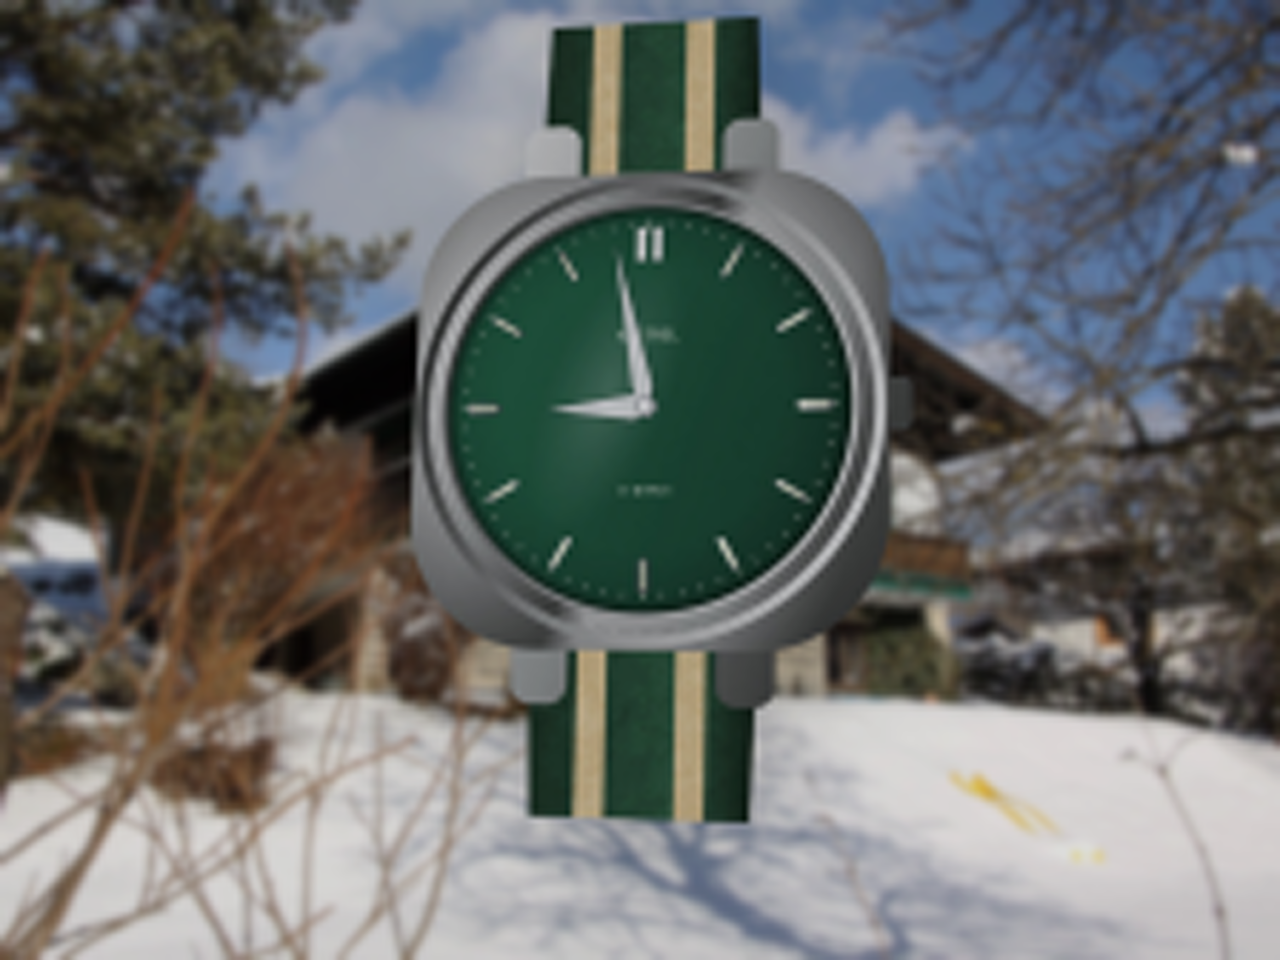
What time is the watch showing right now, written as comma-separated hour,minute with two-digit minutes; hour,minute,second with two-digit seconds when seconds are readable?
8,58
